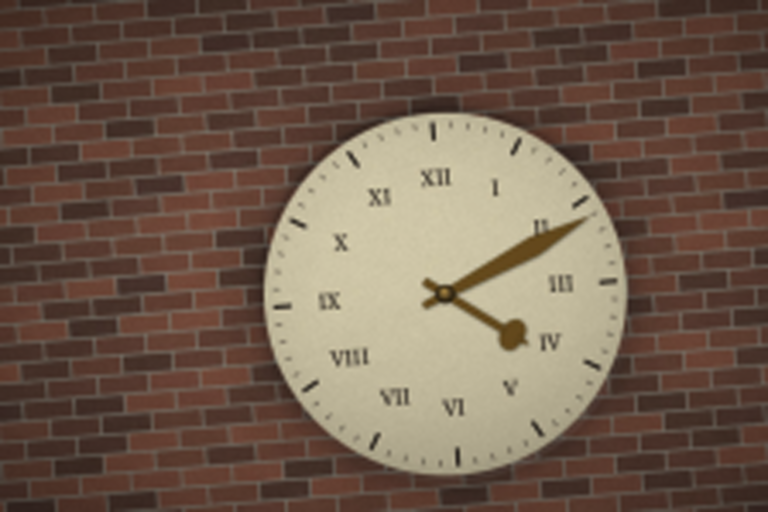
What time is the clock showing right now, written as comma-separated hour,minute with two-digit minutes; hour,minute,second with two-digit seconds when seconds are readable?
4,11
